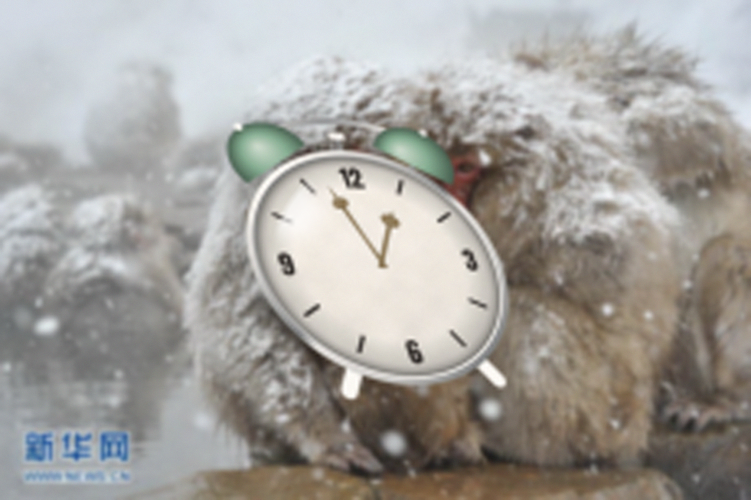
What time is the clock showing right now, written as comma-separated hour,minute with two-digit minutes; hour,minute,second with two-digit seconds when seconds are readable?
12,57
